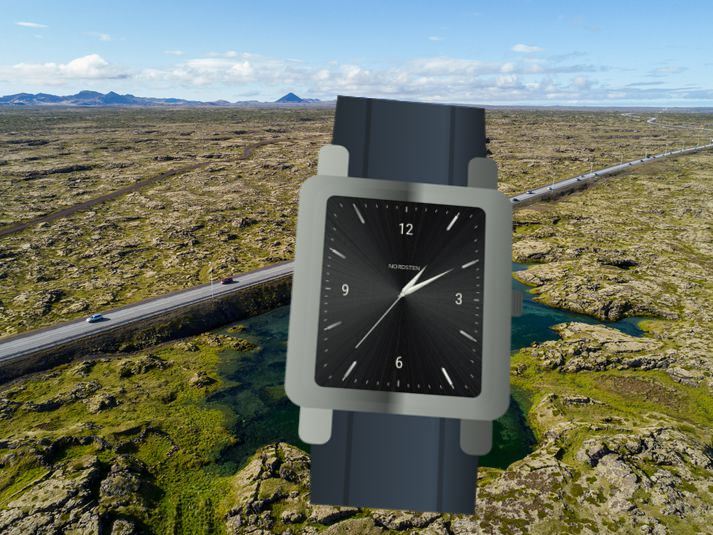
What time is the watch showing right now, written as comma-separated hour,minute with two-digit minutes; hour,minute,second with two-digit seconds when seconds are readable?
1,09,36
